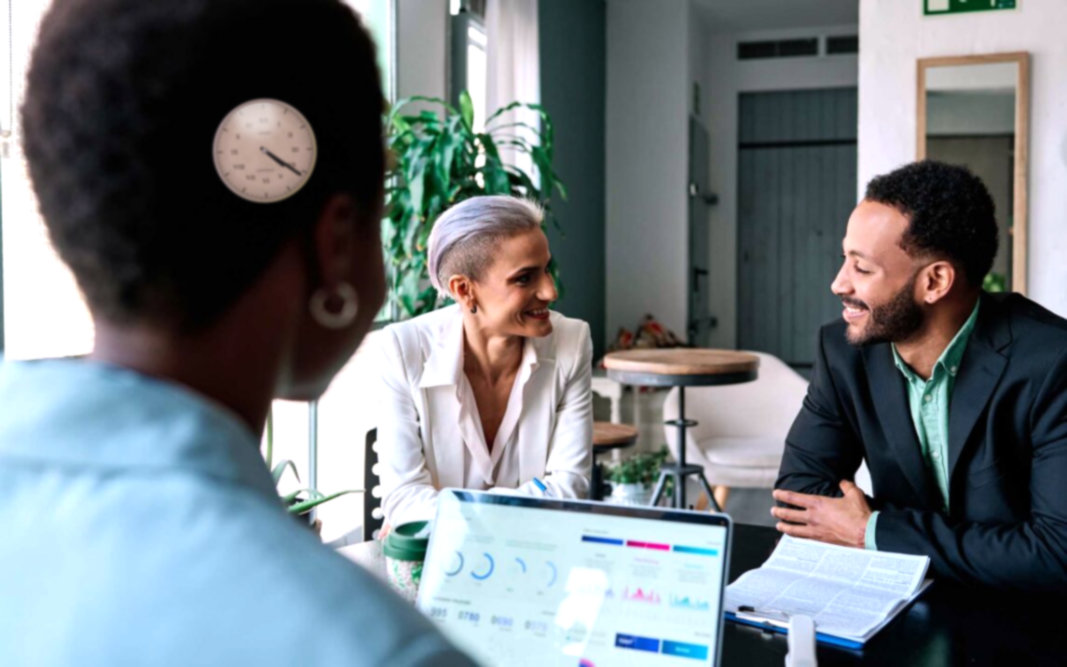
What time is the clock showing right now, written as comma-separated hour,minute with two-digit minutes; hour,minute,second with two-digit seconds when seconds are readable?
4,21
